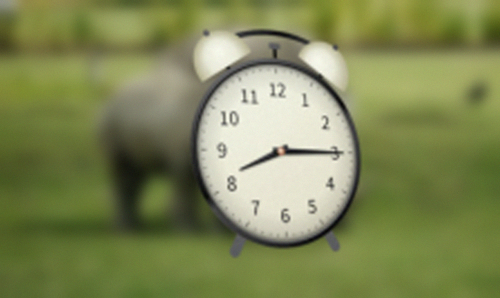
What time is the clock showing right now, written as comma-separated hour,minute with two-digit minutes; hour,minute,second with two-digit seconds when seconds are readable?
8,15
